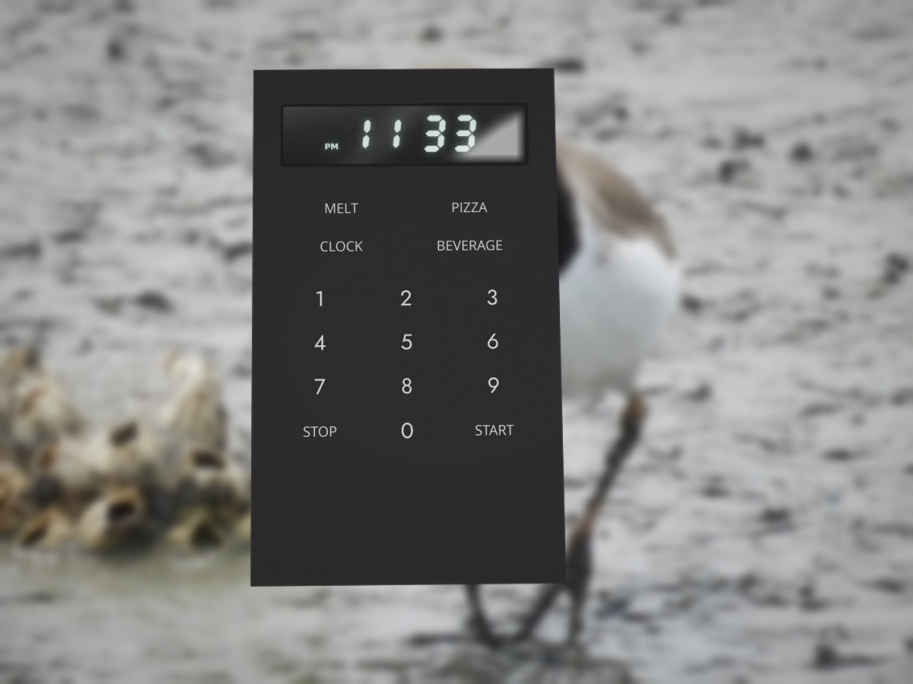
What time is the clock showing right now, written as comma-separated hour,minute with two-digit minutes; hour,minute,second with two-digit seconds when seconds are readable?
11,33
